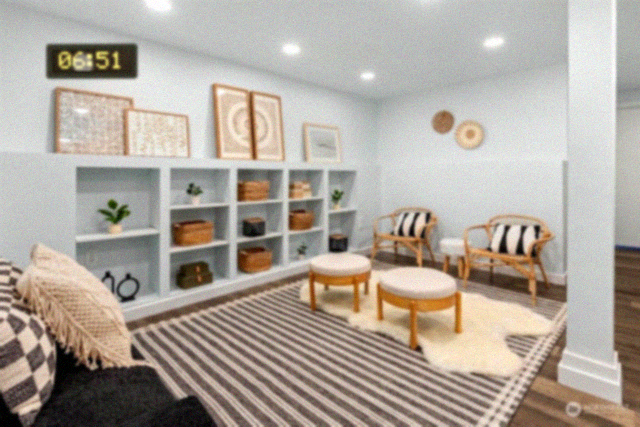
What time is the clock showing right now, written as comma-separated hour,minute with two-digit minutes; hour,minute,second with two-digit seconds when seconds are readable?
6,51
